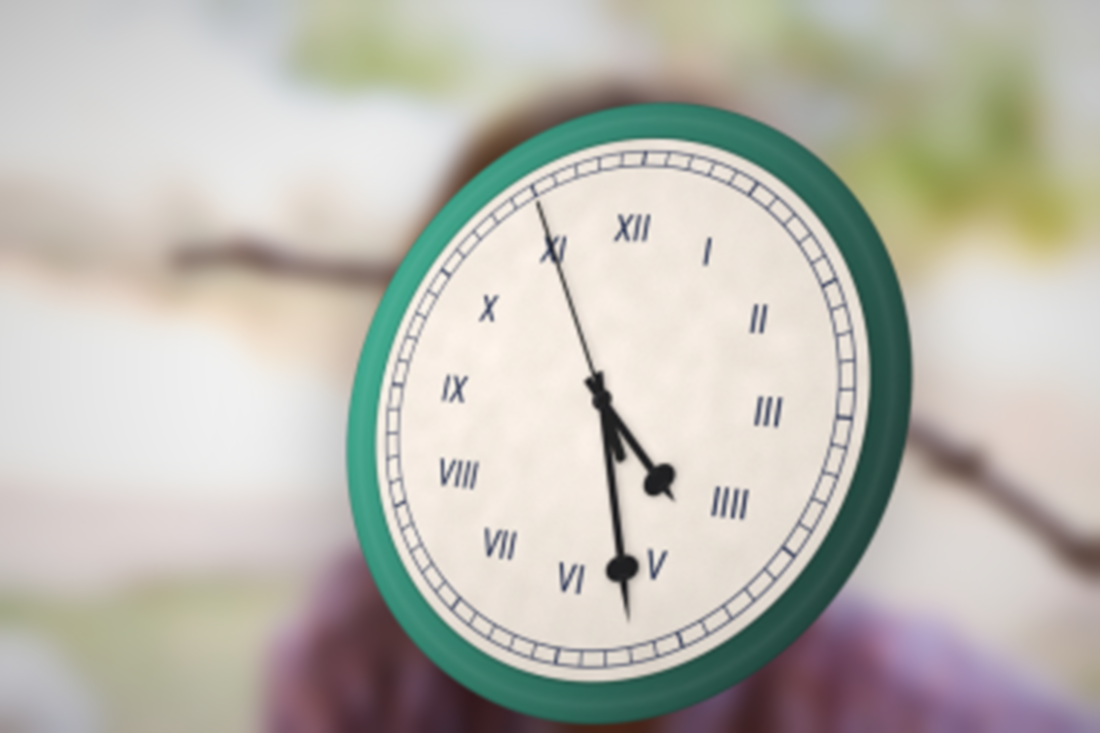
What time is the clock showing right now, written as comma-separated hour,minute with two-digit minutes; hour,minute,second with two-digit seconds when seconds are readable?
4,26,55
